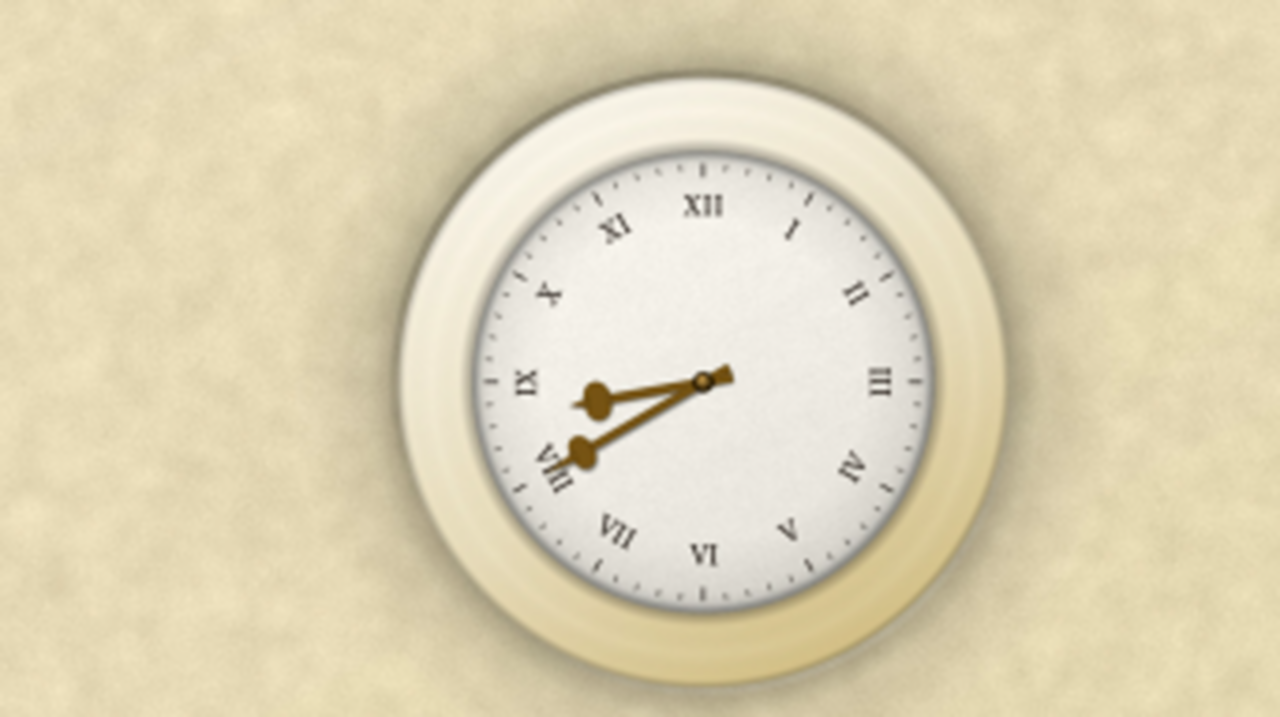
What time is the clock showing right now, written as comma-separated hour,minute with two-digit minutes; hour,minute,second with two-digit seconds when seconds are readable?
8,40
